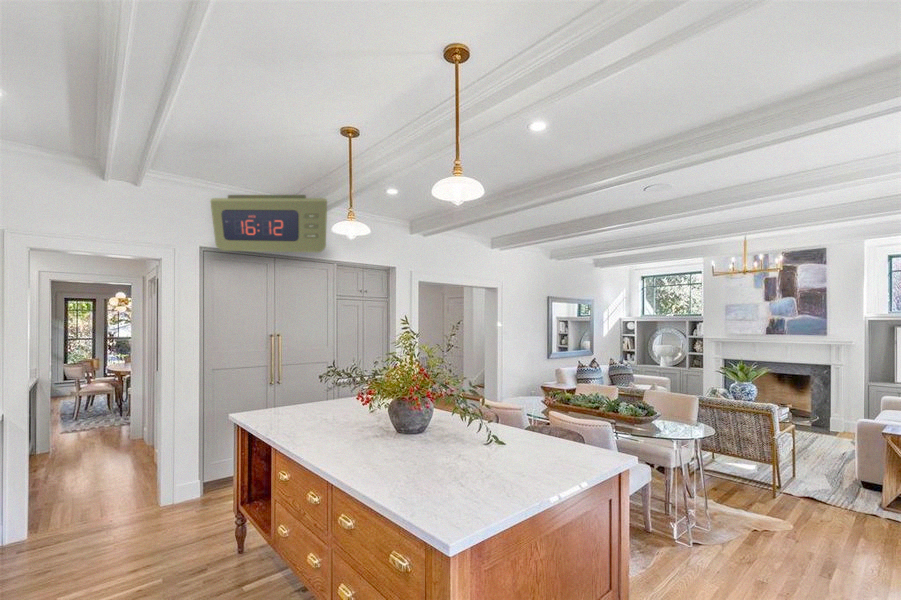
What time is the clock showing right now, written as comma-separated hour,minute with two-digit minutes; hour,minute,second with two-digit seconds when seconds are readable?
16,12
